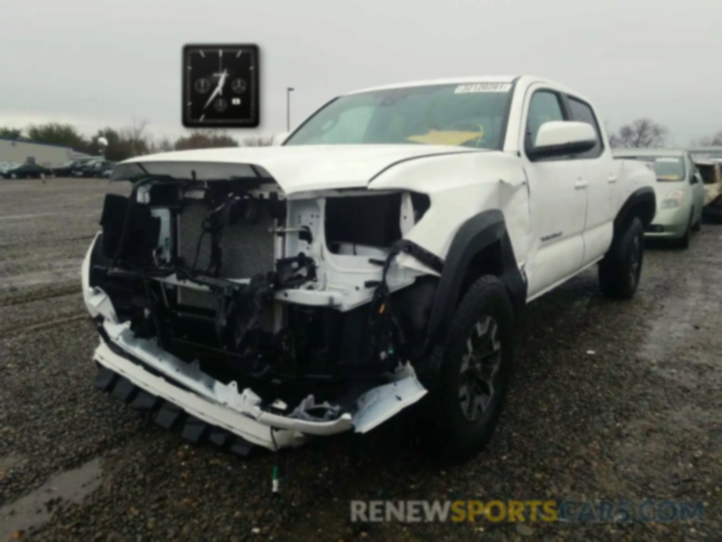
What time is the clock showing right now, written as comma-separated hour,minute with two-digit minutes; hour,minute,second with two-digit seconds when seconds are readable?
12,36
